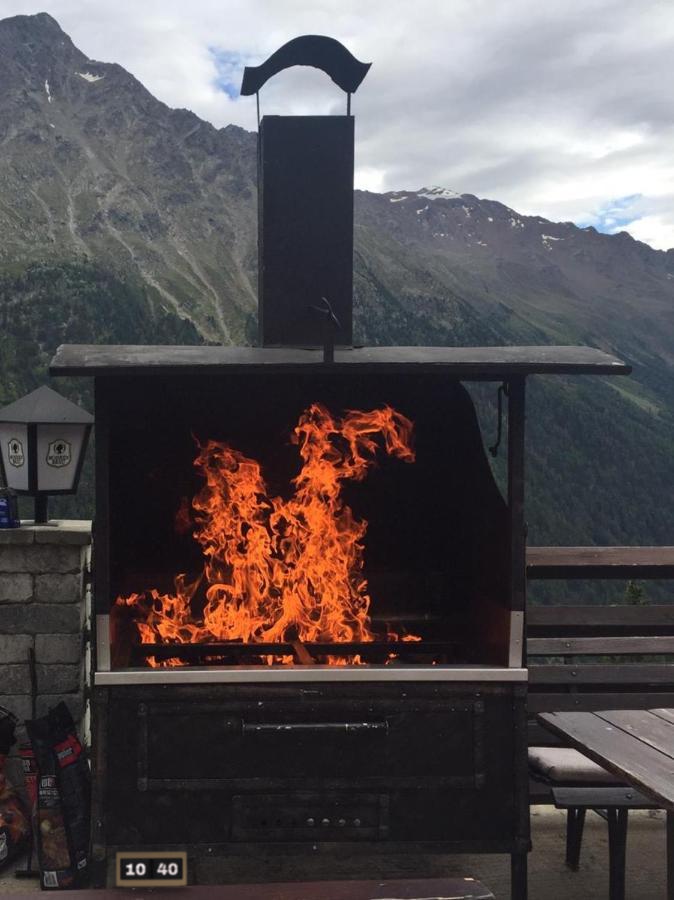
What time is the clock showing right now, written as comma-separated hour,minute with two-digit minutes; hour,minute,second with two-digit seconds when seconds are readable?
10,40
